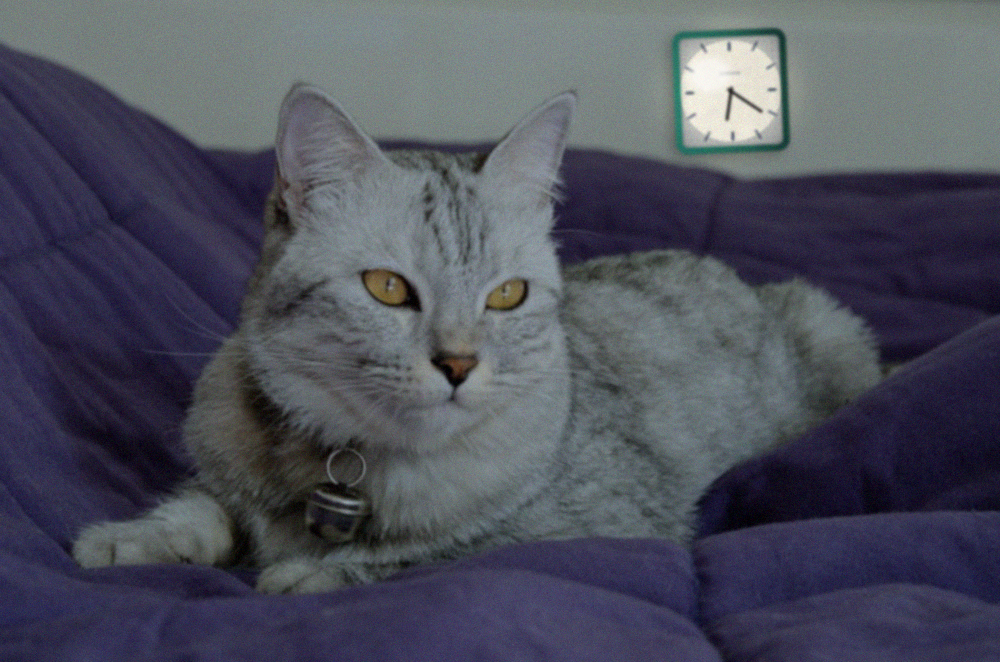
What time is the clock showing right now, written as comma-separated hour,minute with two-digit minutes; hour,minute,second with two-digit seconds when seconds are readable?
6,21
